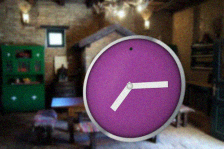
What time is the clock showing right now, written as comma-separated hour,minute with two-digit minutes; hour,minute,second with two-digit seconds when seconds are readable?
7,15
